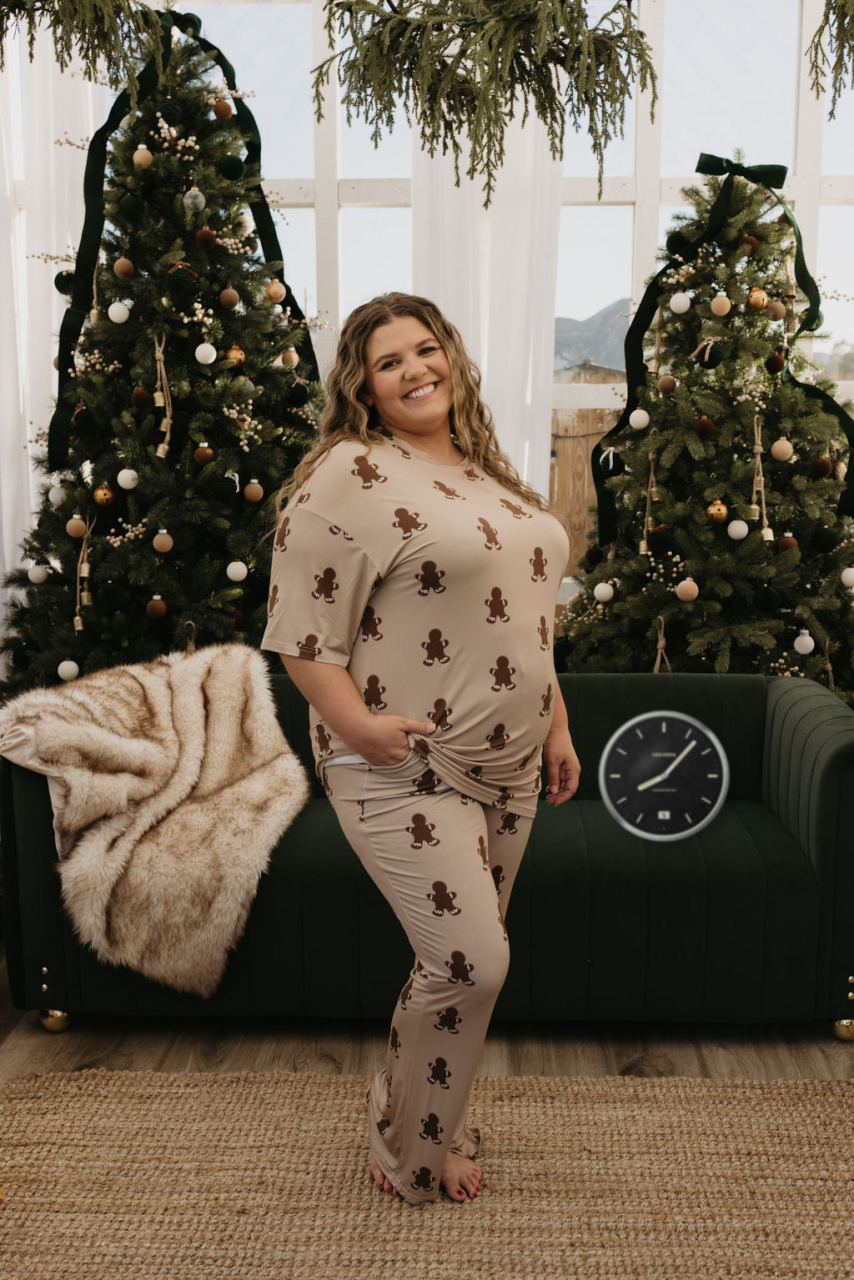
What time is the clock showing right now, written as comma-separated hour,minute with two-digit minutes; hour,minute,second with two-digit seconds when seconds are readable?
8,07
